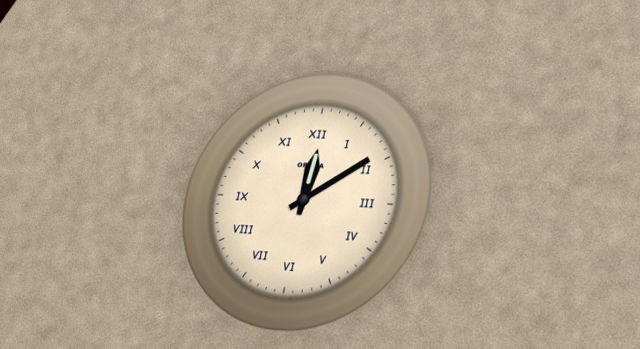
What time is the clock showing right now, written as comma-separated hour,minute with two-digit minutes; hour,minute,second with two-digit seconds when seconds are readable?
12,09
